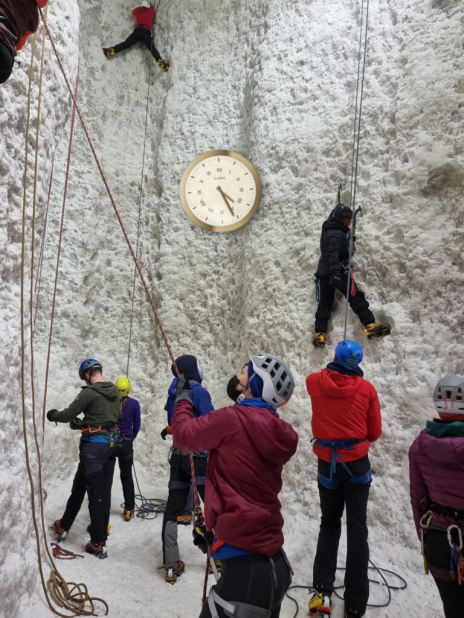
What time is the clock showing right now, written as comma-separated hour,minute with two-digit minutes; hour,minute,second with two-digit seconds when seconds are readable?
4,26
